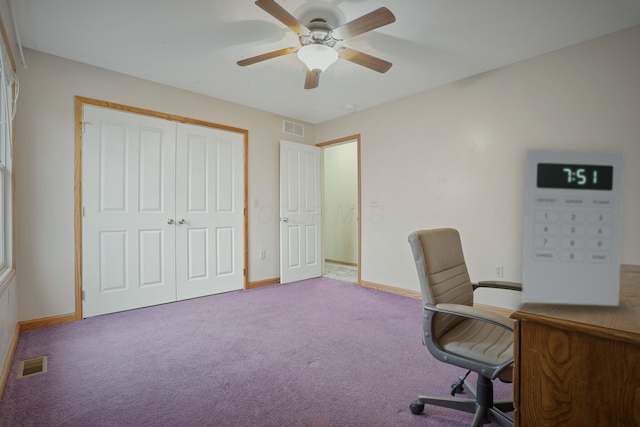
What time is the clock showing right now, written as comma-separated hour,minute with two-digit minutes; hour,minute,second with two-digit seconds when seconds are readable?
7,51
